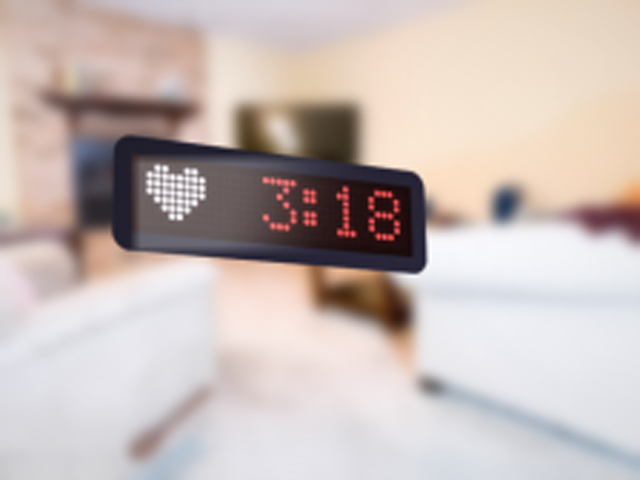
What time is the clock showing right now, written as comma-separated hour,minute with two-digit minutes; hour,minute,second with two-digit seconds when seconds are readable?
3,18
